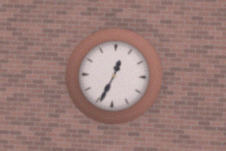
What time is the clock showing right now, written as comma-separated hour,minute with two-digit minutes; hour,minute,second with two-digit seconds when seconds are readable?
12,34
